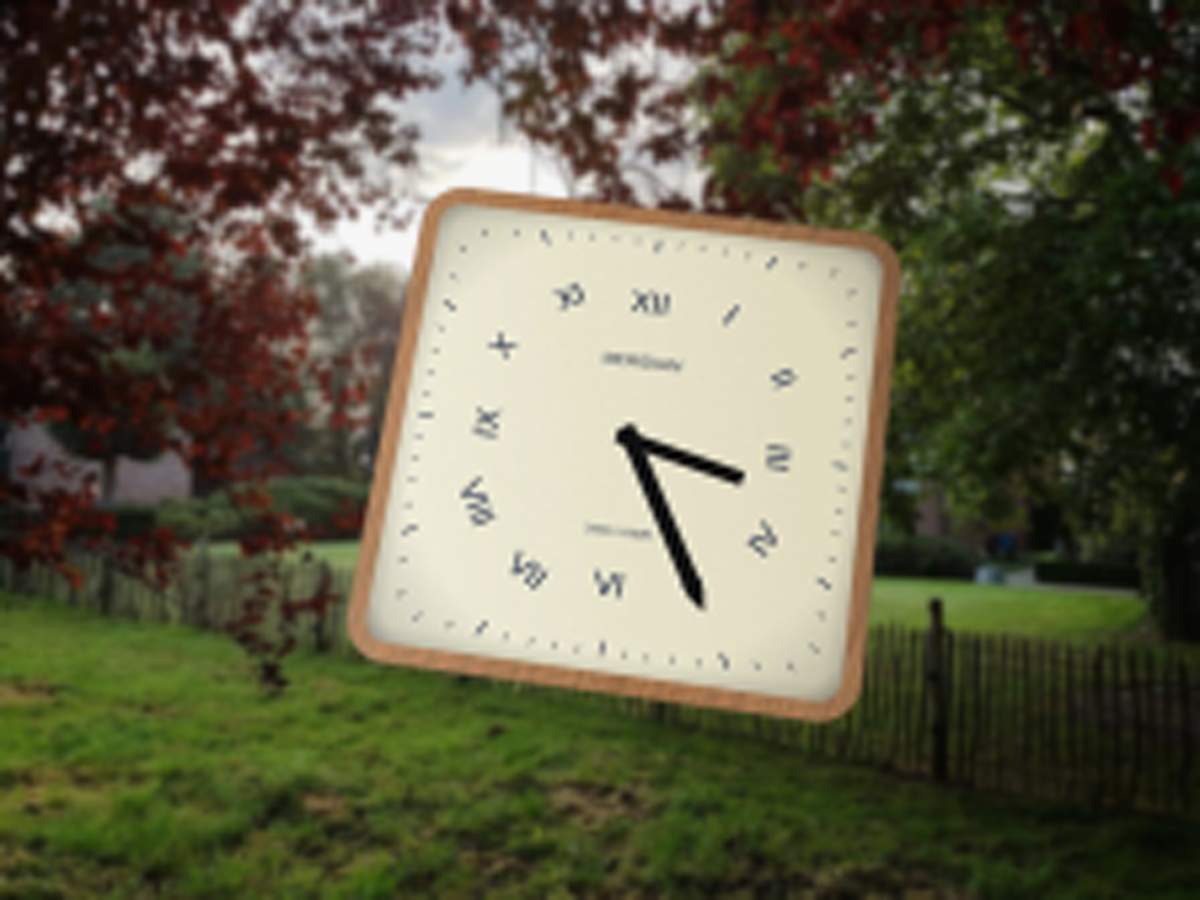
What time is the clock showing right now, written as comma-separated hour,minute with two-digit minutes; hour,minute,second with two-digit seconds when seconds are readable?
3,25
